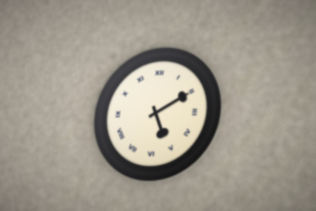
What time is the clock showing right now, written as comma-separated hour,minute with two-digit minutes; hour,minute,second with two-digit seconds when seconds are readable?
5,10
